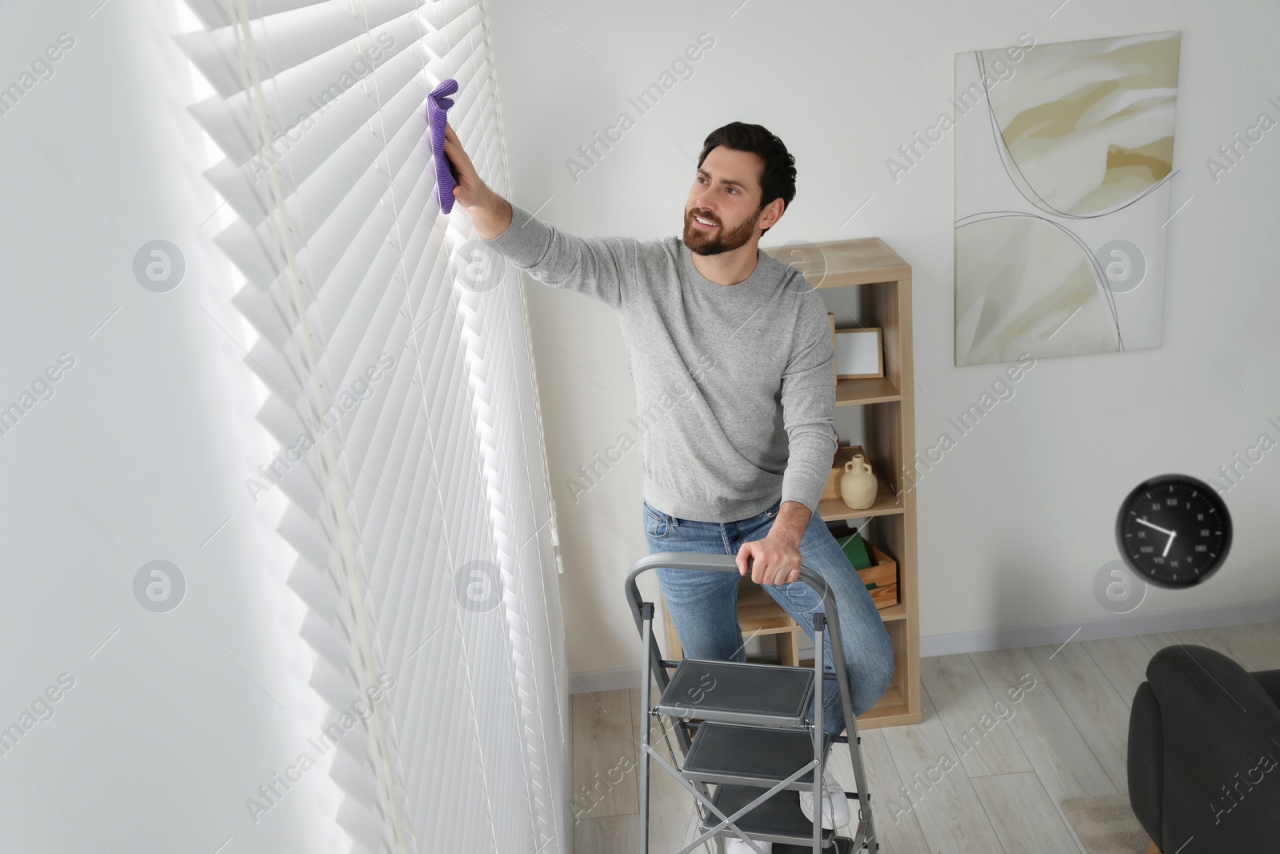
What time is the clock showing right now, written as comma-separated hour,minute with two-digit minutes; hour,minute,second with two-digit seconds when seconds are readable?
6,49
